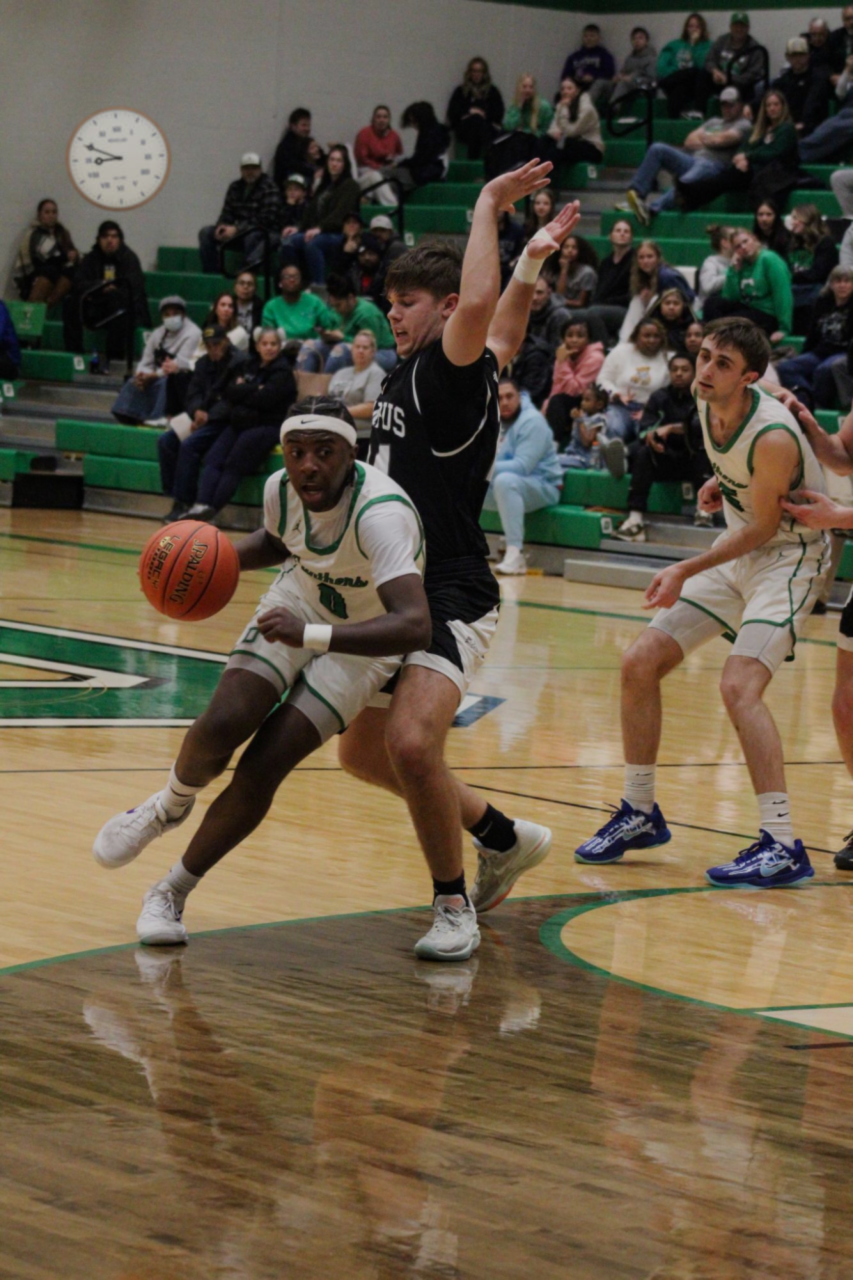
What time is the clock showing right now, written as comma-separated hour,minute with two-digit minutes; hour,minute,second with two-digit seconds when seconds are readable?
8,49
